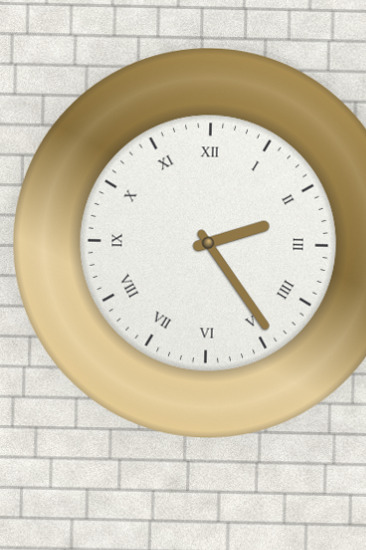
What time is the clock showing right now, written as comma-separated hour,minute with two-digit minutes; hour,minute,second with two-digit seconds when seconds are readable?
2,24
